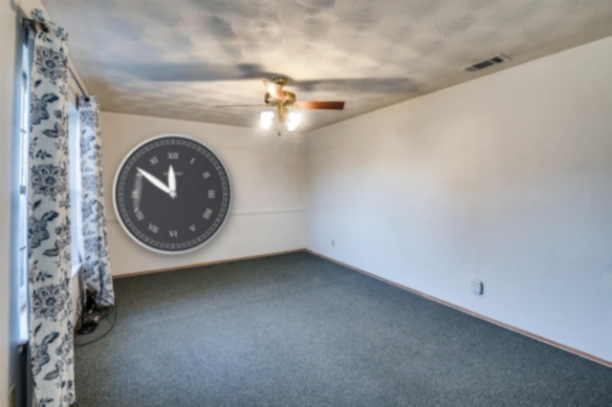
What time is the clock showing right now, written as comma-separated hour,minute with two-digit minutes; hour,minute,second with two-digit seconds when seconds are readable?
11,51
